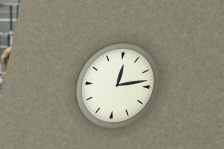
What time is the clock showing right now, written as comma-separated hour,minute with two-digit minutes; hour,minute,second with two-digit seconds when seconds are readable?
12,13
